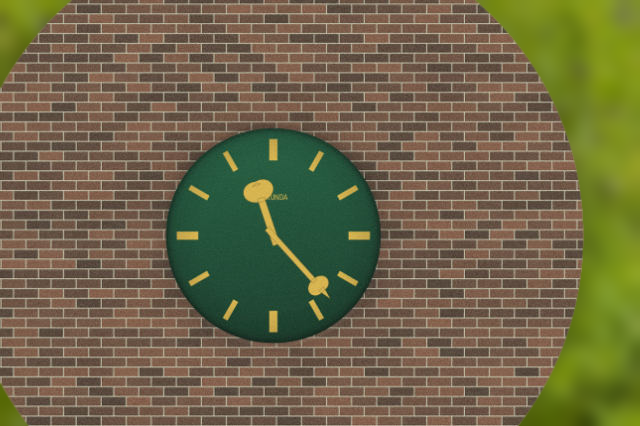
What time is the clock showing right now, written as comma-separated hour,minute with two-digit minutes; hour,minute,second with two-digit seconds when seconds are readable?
11,23
